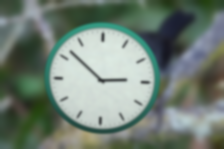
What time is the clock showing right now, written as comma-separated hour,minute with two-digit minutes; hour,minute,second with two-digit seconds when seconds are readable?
2,52
